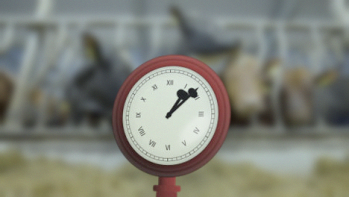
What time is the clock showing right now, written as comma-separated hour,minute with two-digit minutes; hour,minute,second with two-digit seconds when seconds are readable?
1,08
